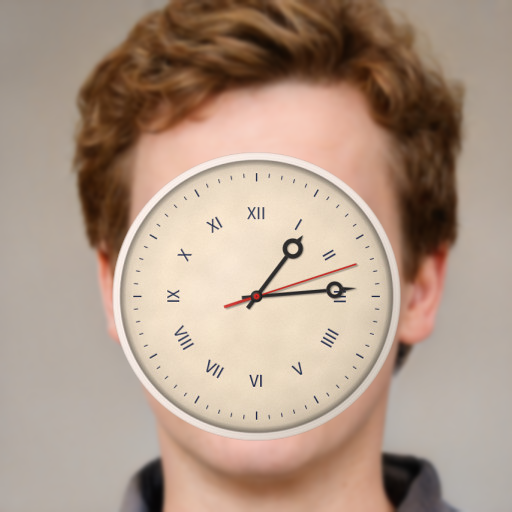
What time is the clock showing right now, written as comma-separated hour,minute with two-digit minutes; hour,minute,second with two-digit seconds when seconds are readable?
1,14,12
